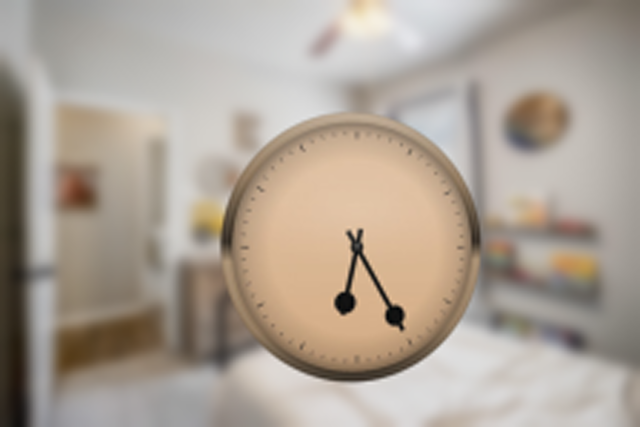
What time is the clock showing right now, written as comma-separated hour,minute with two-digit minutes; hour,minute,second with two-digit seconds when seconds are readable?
6,25
